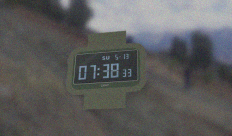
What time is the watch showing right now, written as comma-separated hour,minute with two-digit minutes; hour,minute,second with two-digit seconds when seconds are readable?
7,38,33
